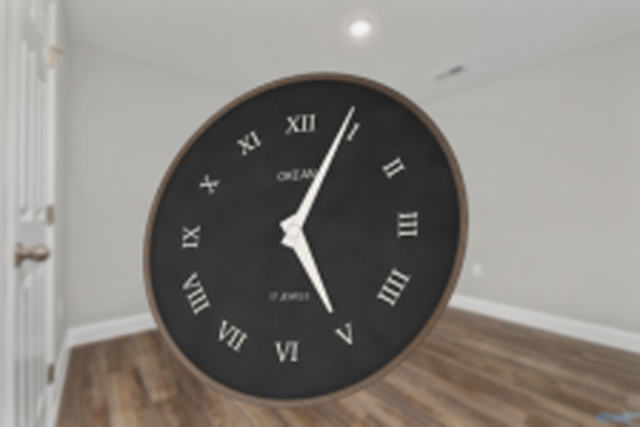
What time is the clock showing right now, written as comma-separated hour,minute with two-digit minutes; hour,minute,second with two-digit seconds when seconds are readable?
5,04
